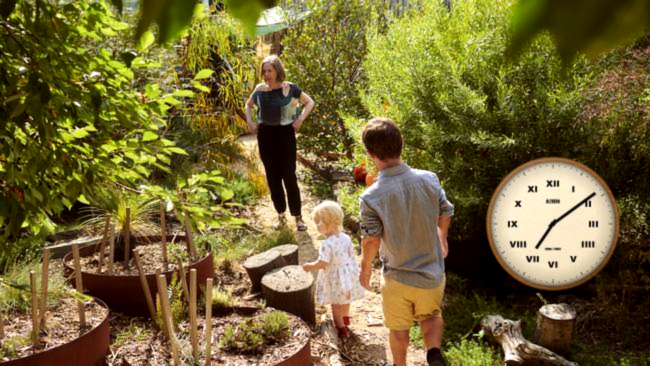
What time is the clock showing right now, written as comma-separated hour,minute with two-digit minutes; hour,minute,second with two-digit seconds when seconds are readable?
7,09
